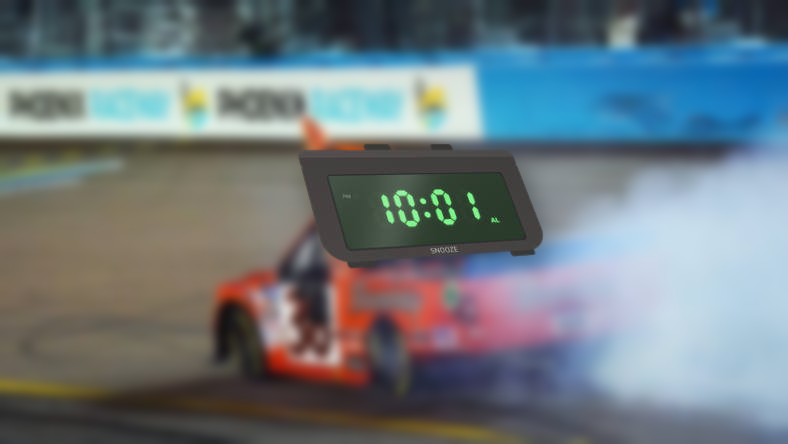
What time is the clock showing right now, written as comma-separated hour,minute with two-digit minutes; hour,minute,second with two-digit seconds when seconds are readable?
10,01
